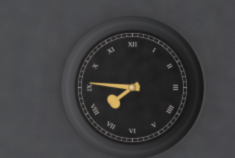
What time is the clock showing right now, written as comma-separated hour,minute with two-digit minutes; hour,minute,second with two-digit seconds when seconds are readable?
7,46
